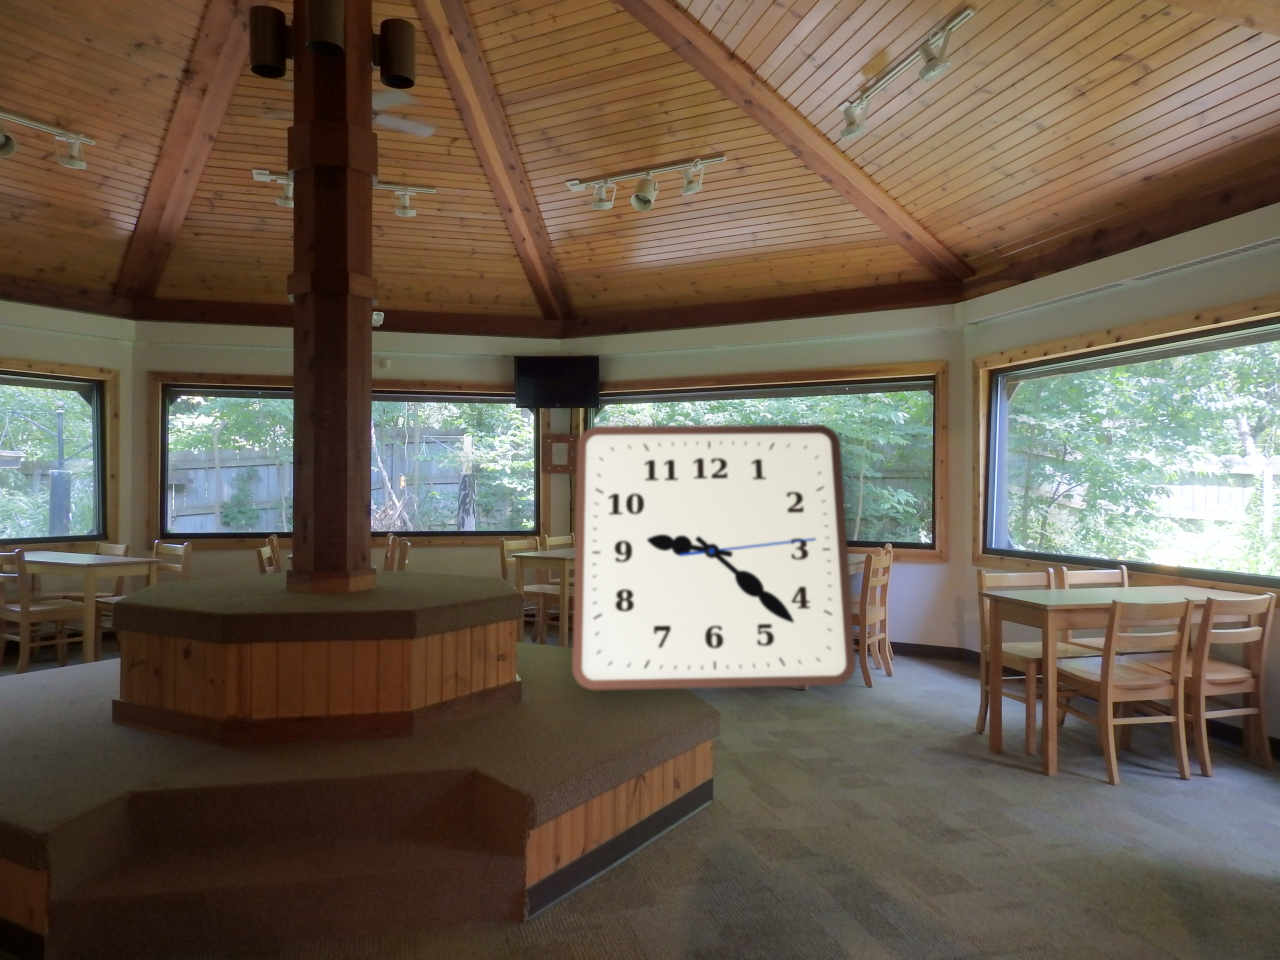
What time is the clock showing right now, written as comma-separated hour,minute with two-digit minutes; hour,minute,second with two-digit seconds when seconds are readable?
9,22,14
